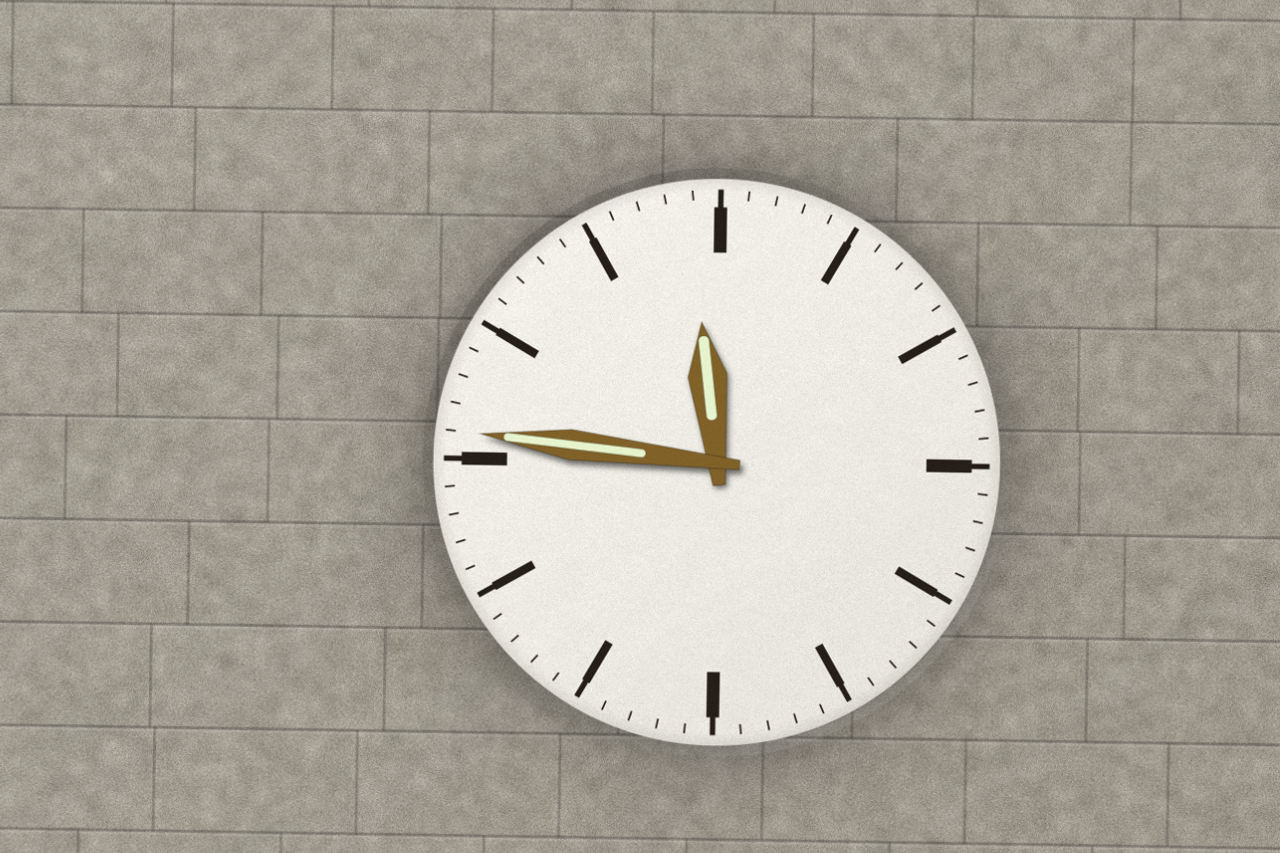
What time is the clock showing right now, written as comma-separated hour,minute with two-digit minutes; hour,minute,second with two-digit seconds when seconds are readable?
11,46
